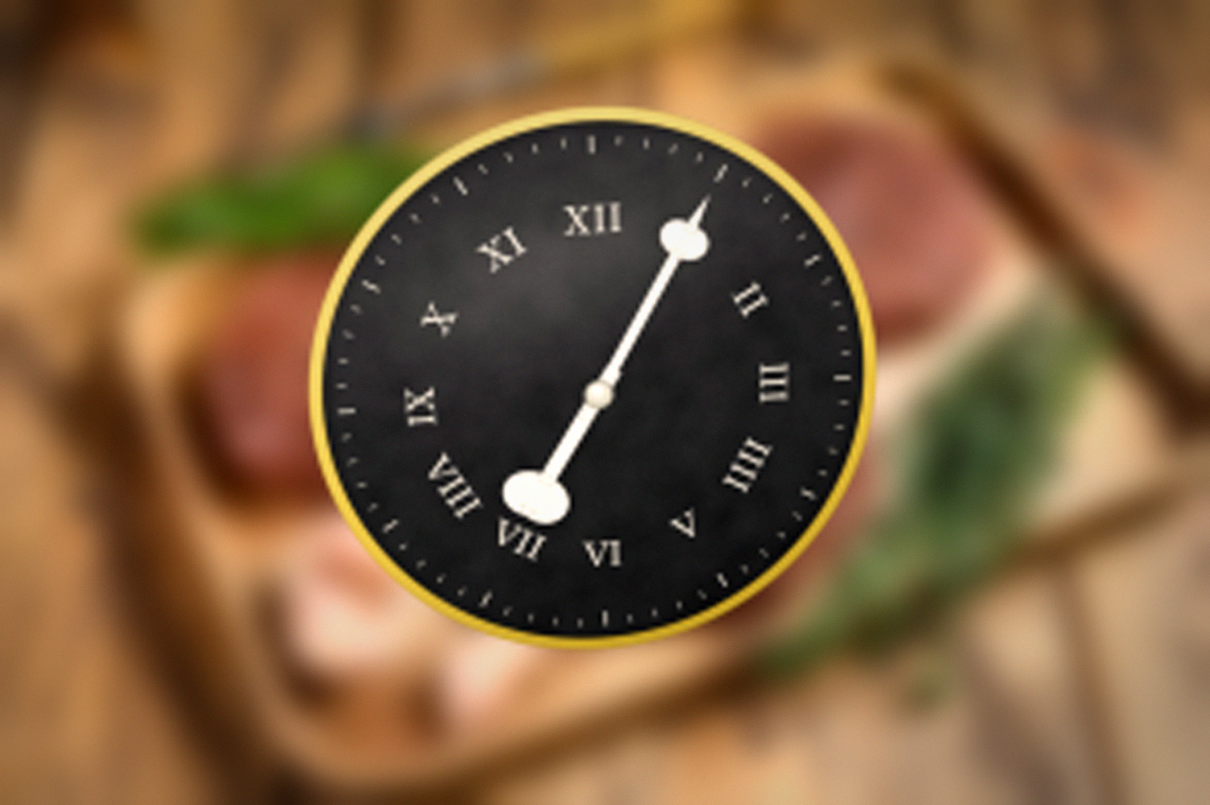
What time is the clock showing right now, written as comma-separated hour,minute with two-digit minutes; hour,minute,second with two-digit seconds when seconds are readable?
7,05
